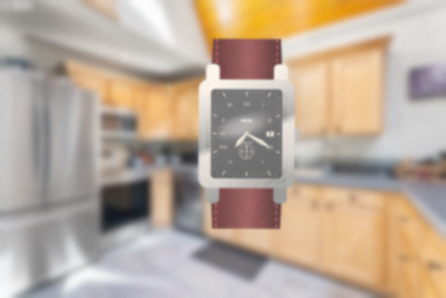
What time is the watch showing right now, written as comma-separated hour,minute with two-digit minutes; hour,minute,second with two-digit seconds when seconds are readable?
7,20
